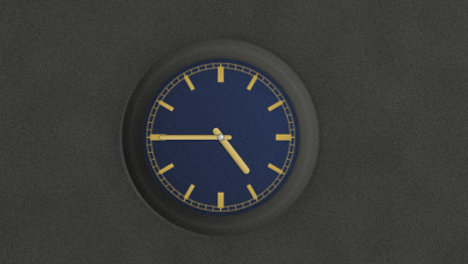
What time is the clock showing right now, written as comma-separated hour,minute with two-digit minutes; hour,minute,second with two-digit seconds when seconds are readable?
4,45
